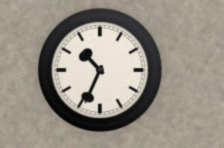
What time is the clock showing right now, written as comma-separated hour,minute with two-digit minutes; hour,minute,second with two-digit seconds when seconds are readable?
10,34
